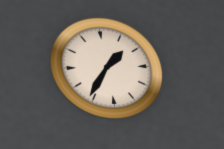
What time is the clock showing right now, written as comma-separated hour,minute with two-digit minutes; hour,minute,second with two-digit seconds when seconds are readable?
1,36
